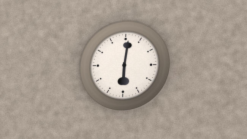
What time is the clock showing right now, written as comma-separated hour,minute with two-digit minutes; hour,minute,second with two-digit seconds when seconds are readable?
6,01
